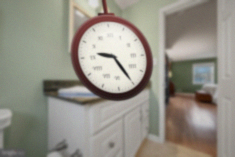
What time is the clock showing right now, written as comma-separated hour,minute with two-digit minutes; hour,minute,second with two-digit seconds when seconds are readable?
9,25
